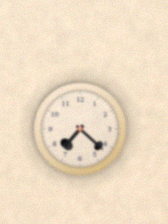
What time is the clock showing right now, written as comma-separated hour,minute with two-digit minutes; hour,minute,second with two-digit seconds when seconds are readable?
7,22
